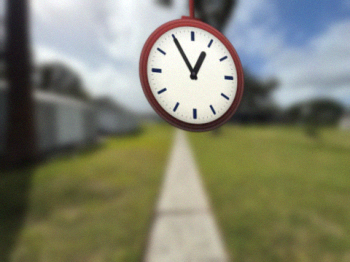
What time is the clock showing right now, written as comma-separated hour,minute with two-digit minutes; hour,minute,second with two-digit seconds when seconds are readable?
12,55
